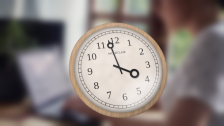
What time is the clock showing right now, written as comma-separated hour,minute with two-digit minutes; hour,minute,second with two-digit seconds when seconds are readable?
3,58
